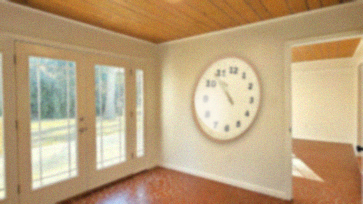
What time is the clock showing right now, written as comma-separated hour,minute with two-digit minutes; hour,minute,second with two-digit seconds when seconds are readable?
10,53
